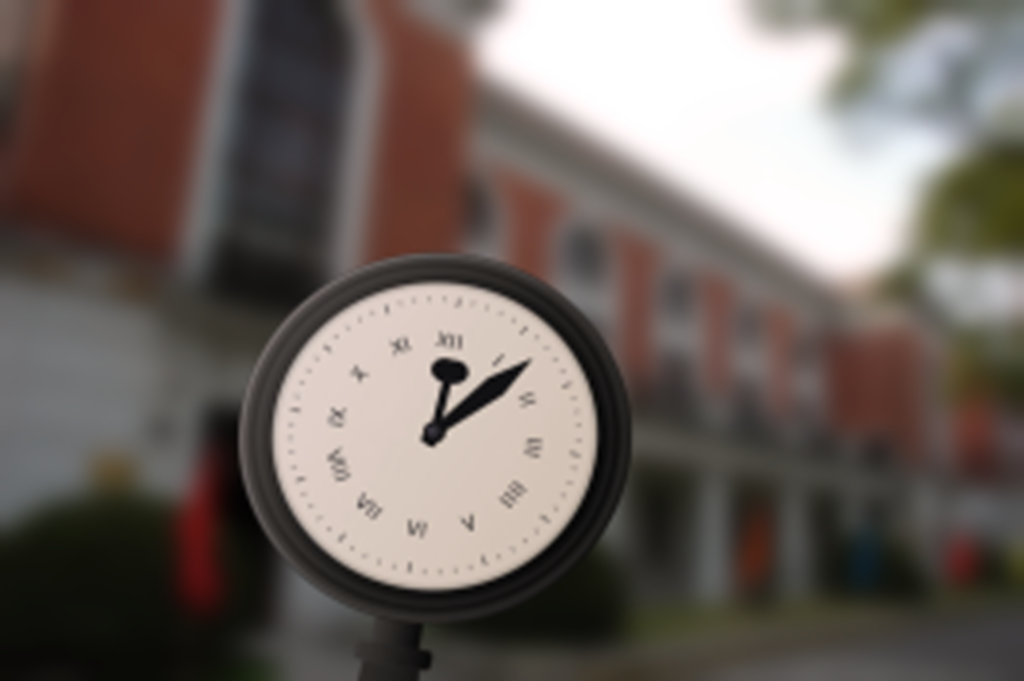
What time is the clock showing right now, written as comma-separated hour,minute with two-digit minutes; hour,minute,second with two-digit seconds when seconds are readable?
12,07
